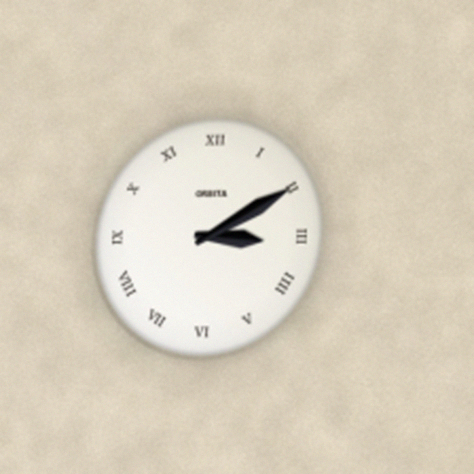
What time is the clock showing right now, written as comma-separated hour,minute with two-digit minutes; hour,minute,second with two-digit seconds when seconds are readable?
3,10
